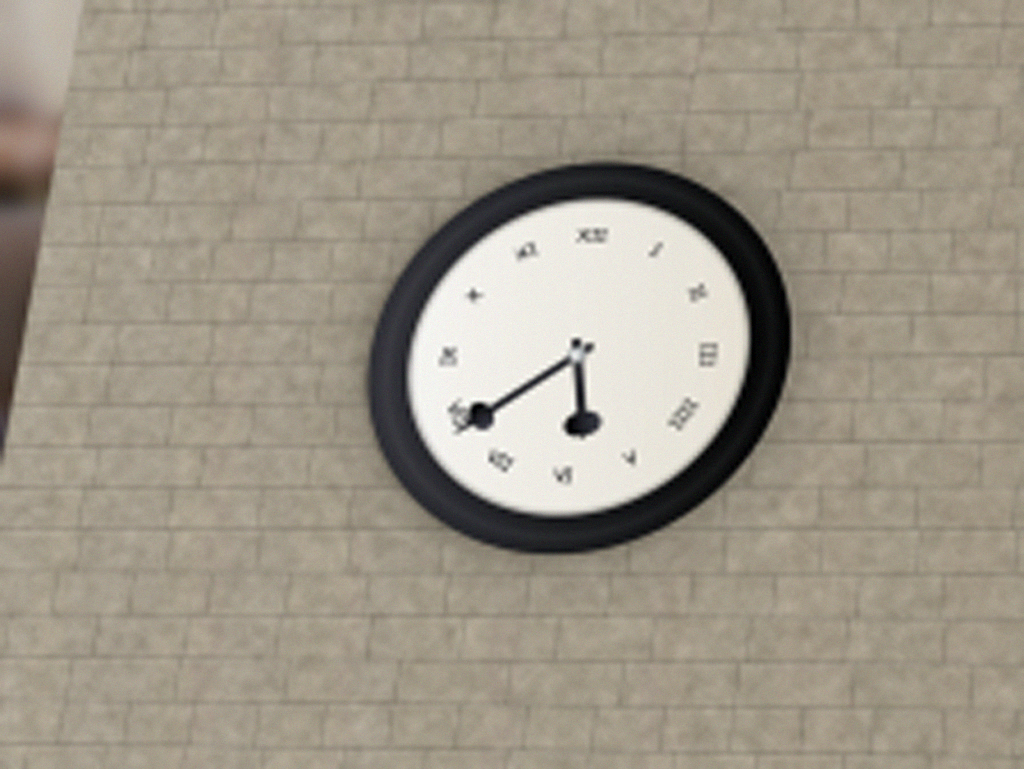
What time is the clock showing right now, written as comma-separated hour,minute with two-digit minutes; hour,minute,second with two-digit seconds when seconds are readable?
5,39
